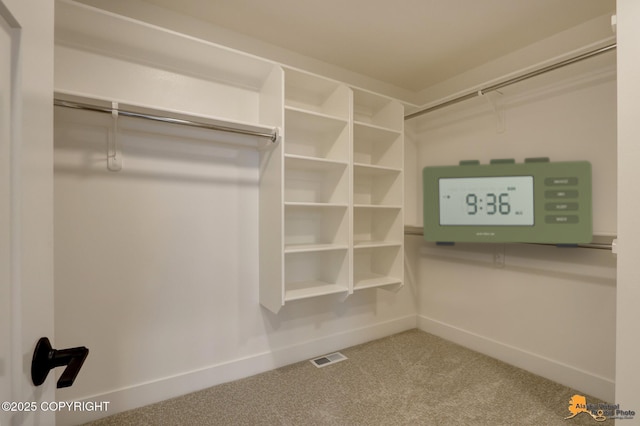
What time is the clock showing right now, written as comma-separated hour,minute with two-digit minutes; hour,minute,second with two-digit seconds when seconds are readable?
9,36
